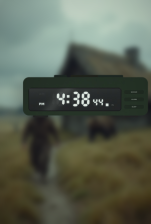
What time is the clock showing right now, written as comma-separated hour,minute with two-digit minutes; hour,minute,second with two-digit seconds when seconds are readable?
4,38,44
